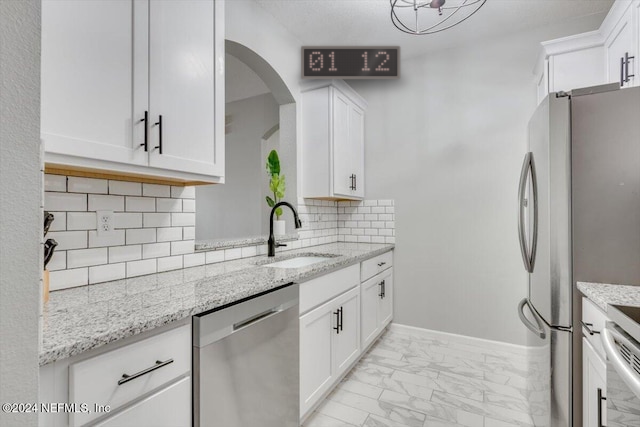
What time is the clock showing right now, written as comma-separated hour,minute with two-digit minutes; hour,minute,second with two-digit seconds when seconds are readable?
1,12
